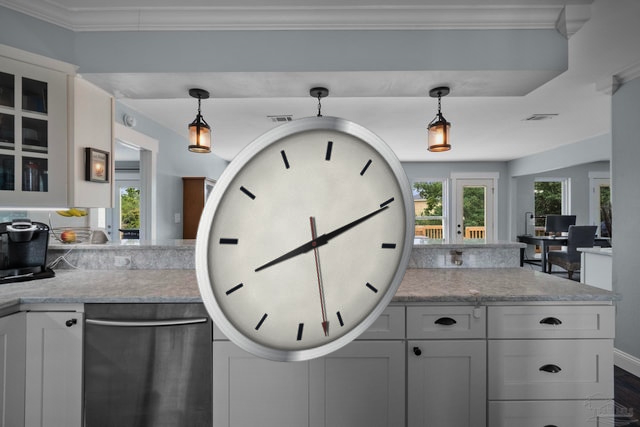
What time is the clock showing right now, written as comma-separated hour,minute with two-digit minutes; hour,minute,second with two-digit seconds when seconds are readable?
8,10,27
